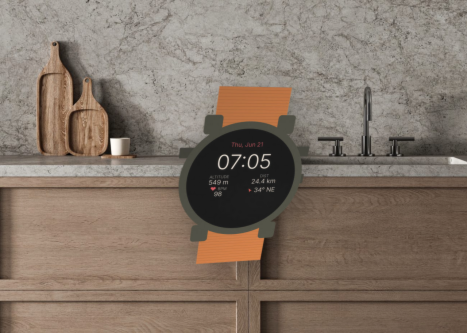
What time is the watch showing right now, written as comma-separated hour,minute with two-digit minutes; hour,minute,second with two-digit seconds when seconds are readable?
7,05
